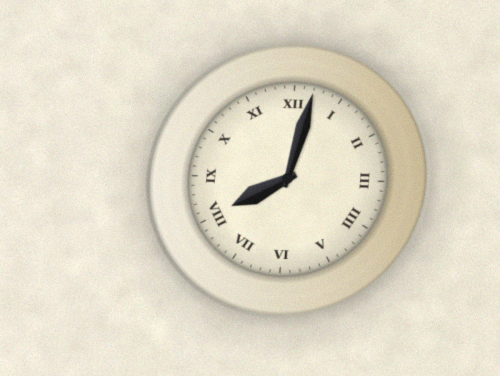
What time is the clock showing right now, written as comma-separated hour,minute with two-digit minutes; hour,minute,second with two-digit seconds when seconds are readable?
8,02
